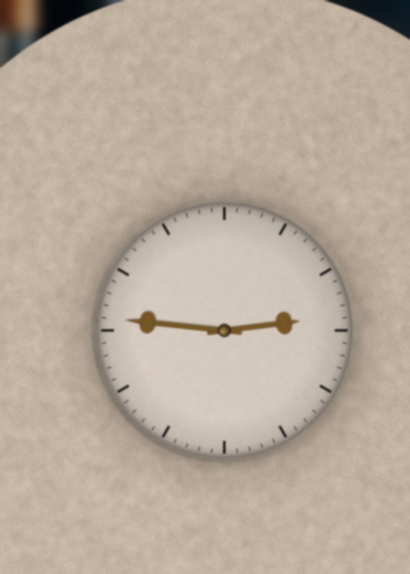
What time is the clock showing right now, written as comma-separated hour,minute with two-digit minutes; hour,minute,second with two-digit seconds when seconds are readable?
2,46
